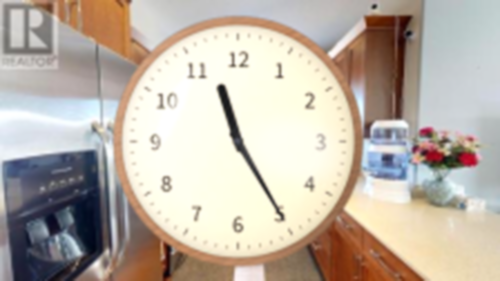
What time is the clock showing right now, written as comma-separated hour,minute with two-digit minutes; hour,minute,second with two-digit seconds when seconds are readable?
11,25
